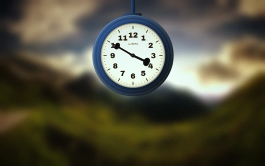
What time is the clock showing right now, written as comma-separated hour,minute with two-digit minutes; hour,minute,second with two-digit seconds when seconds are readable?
3,50
